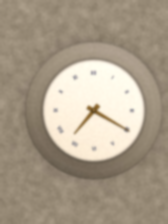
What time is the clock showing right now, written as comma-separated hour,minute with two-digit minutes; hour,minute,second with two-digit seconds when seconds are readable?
7,20
